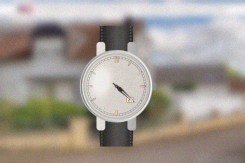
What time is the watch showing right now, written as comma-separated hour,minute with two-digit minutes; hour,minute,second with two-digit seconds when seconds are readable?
4,22
